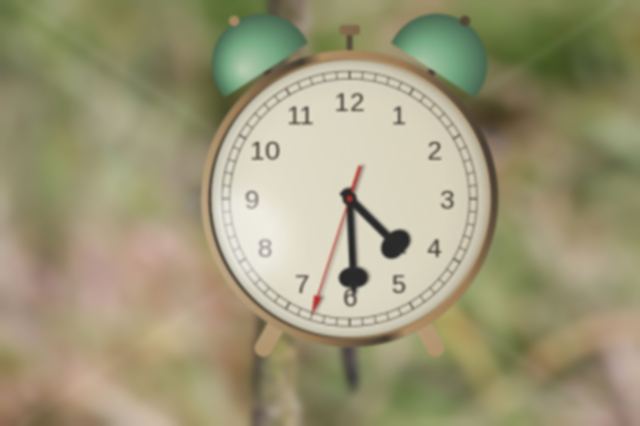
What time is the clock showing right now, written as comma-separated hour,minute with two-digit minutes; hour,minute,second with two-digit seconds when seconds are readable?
4,29,33
